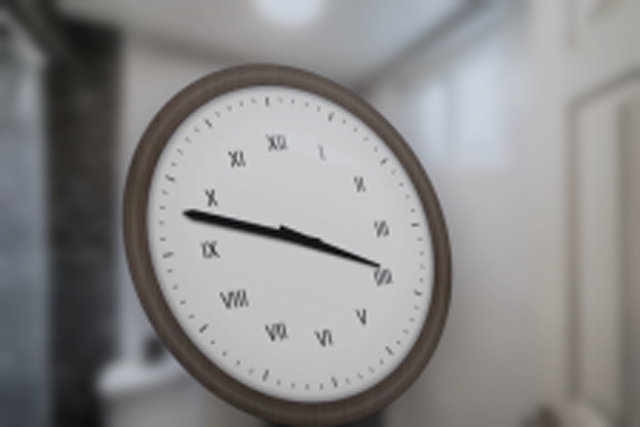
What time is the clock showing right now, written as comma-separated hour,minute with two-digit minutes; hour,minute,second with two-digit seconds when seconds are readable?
3,48
